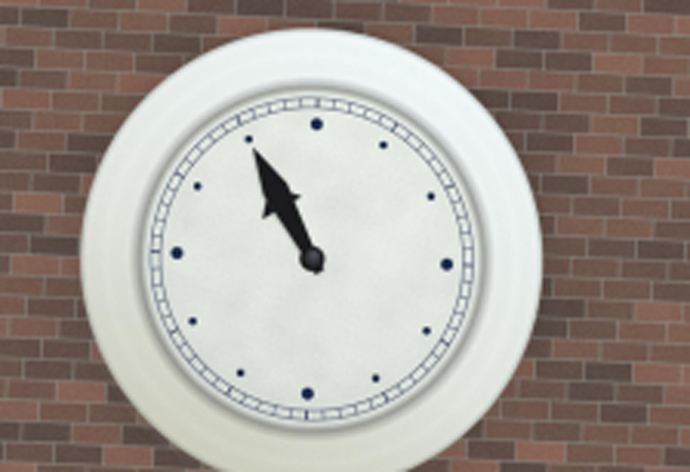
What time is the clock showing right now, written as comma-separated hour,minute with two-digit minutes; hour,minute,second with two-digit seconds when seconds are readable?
10,55
